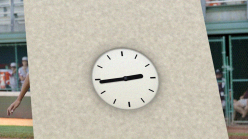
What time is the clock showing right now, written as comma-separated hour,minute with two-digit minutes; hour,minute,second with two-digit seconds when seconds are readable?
2,44
